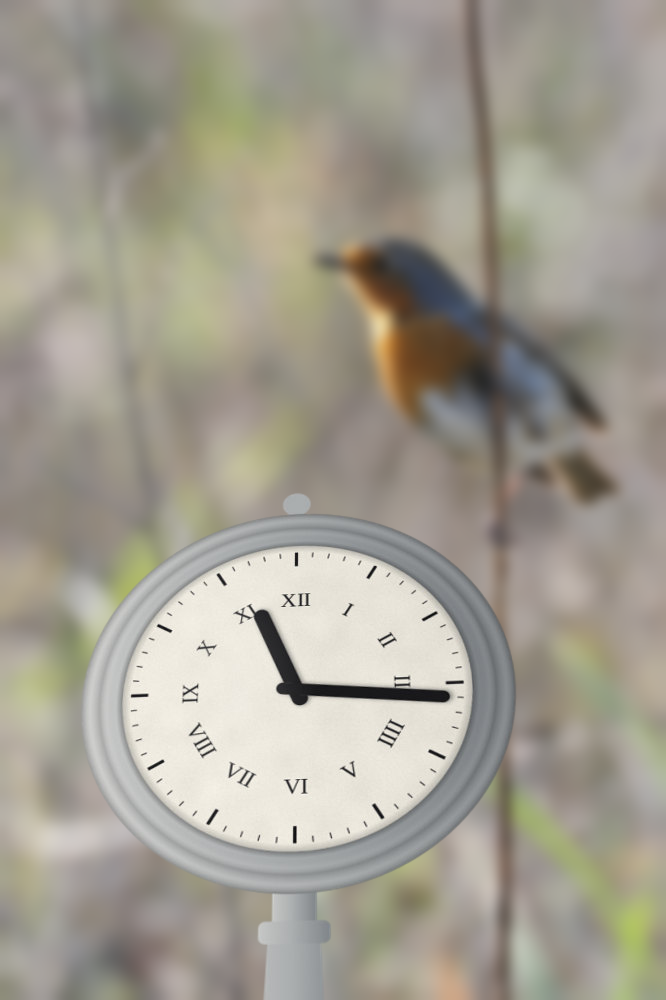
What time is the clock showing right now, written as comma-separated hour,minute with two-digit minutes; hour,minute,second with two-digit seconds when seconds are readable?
11,16
